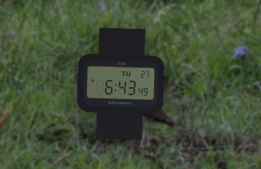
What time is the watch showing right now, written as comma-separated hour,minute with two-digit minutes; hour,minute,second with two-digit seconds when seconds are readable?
6,43,49
